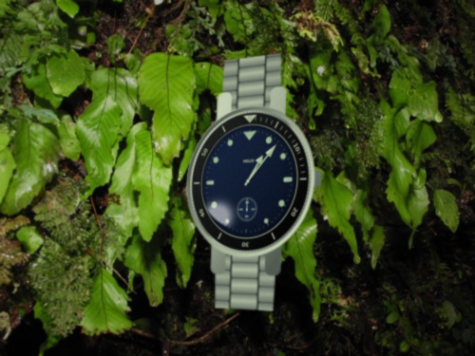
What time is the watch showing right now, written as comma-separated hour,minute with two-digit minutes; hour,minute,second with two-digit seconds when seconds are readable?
1,07
